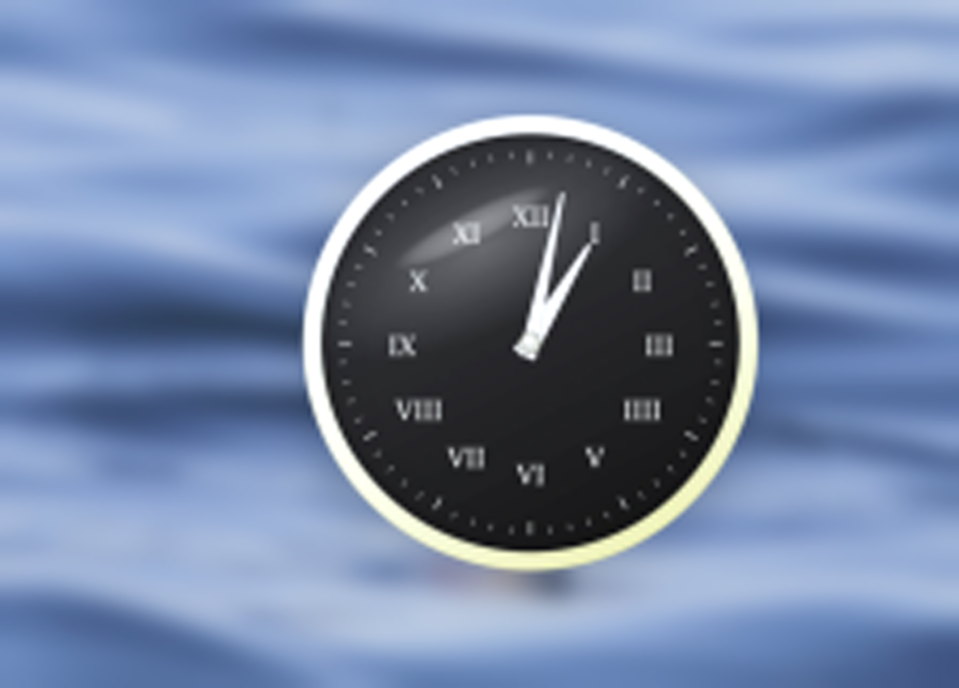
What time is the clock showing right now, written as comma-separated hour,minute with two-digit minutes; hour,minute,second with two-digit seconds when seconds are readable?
1,02
